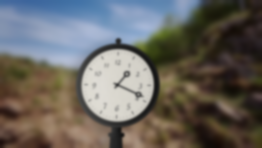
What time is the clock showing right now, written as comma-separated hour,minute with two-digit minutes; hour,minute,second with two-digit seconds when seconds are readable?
1,19
